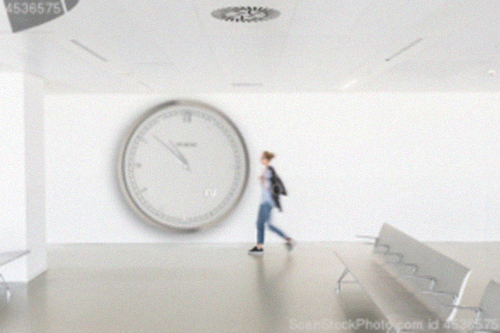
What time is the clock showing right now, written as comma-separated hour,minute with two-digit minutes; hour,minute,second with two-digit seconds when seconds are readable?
10,52
